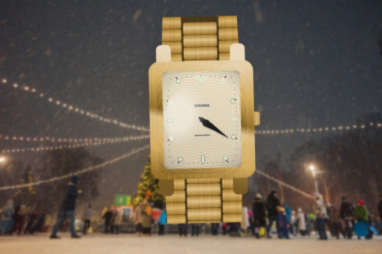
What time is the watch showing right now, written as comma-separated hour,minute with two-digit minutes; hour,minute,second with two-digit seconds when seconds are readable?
4,21
